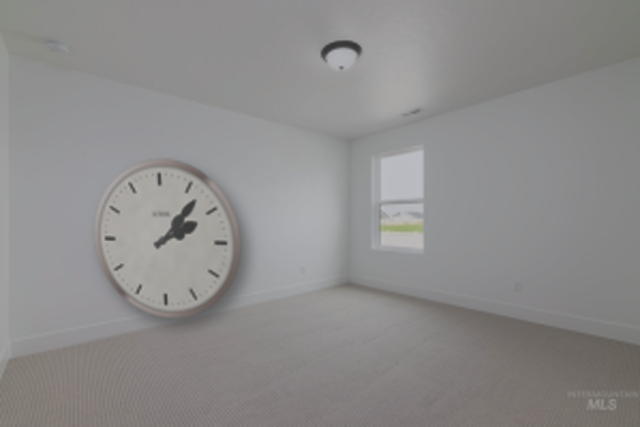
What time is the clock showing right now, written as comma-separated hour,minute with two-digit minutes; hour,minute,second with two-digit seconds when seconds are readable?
2,07
